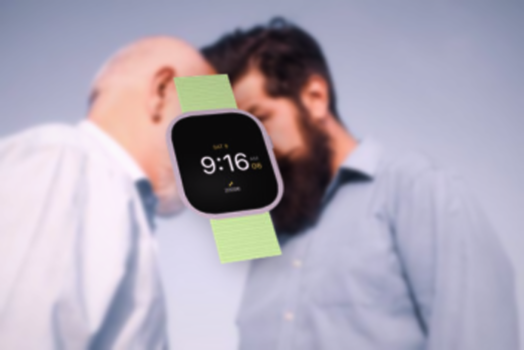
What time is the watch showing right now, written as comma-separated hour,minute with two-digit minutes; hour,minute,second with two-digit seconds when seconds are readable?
9,16
